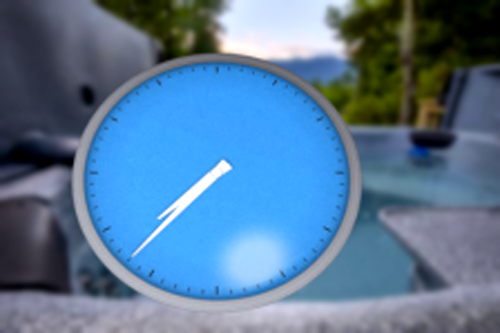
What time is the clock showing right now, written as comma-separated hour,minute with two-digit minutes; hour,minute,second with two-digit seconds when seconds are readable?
7,37
